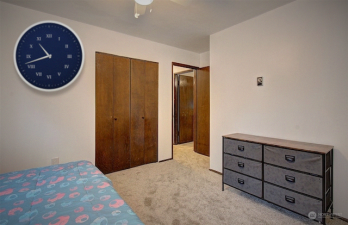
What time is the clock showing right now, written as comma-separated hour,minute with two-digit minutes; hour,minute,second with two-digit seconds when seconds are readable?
10,42
